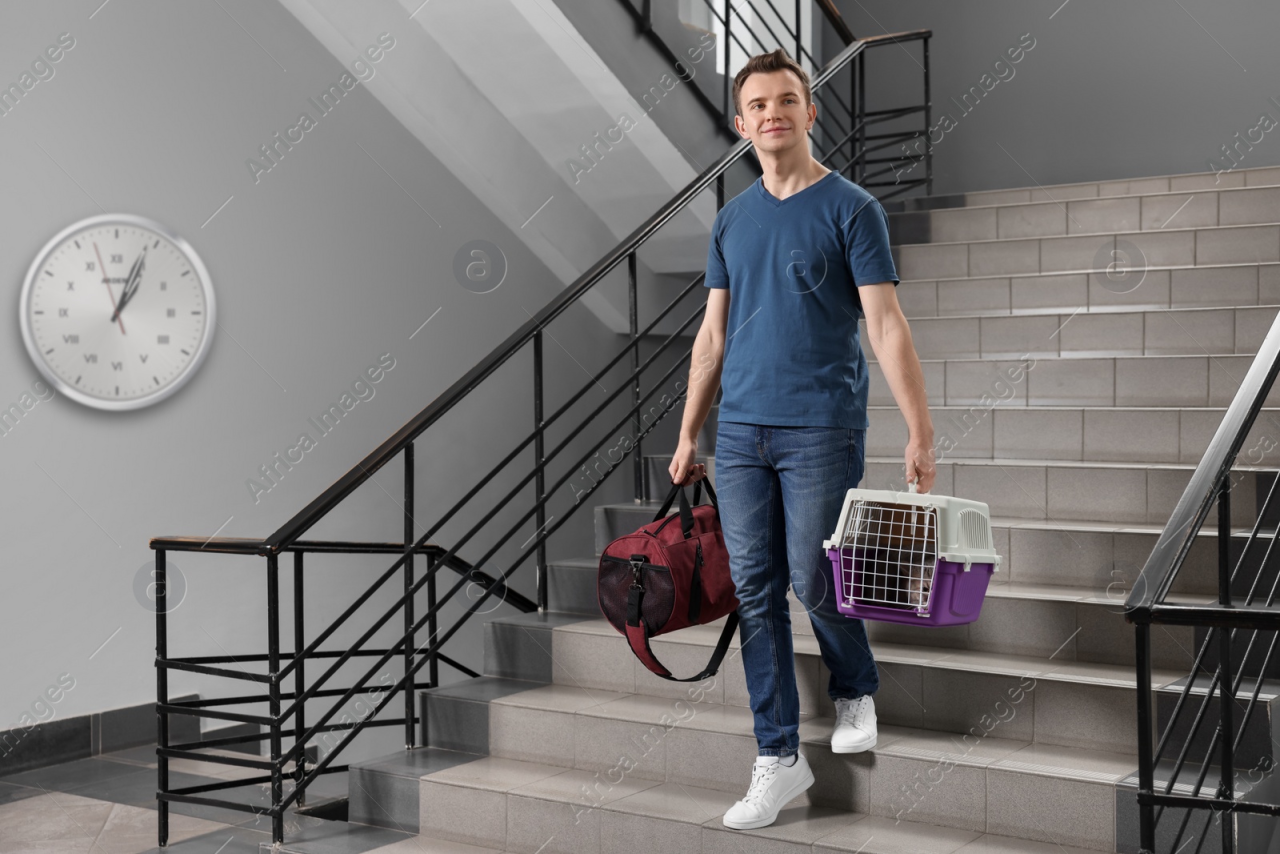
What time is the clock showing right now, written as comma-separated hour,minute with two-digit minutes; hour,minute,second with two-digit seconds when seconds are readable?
1,03,57
